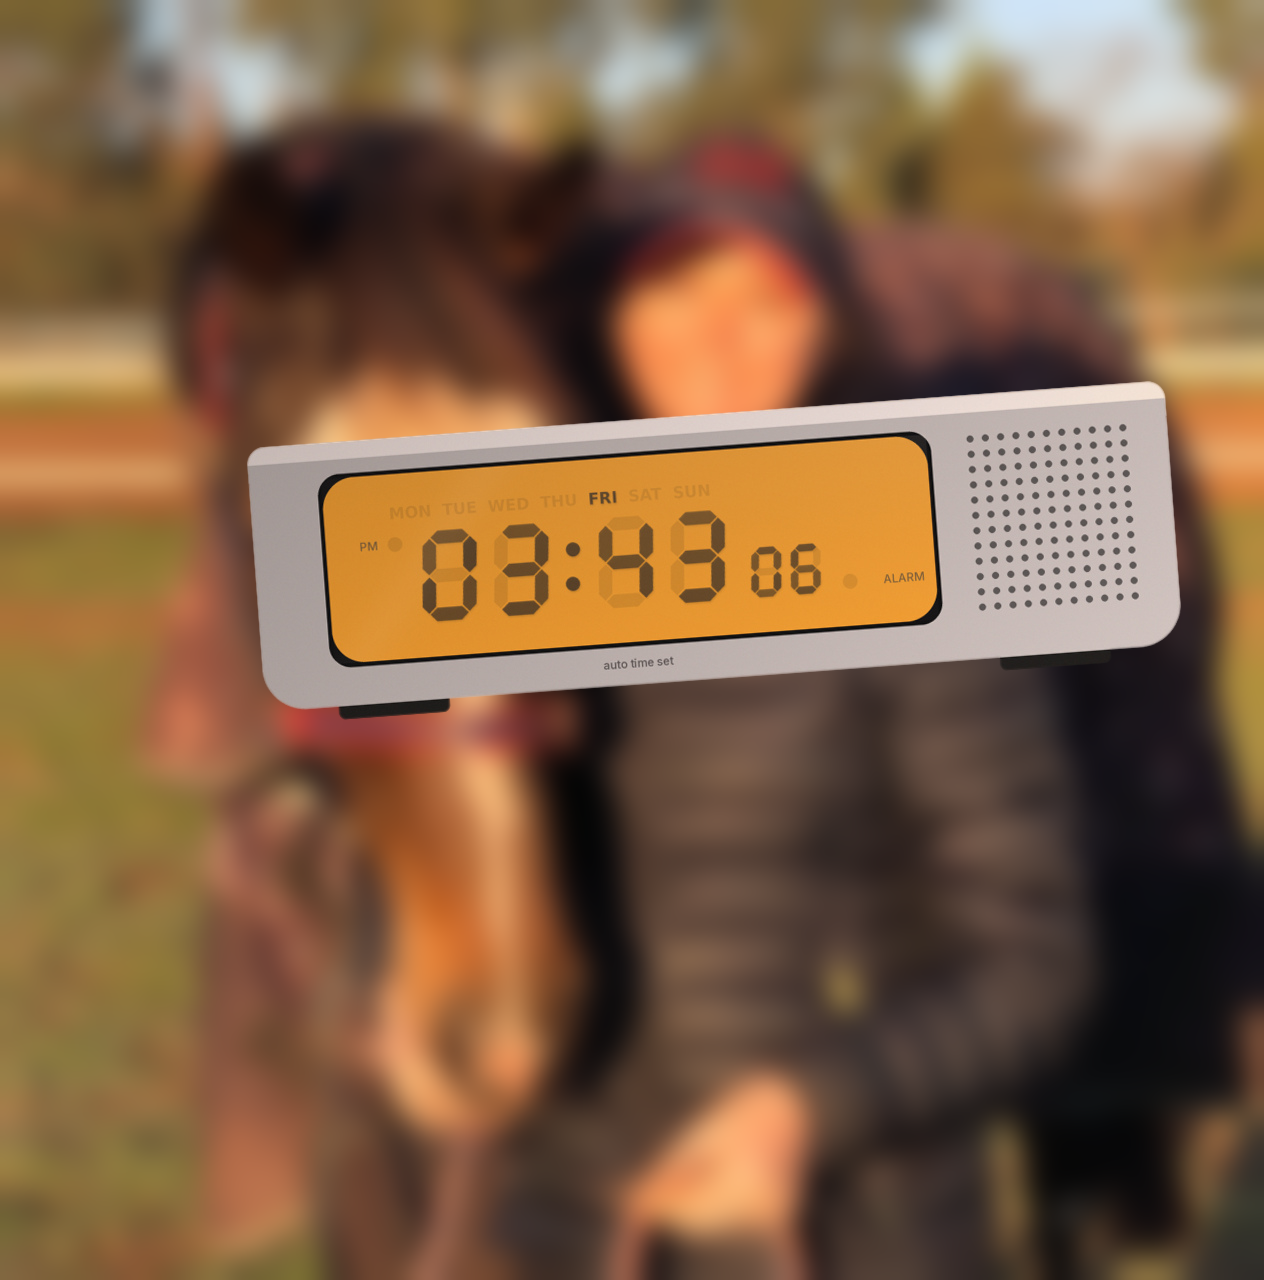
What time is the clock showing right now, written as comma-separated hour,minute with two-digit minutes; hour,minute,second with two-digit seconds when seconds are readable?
3,43,06
